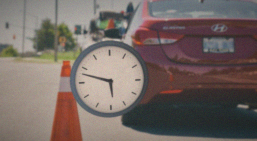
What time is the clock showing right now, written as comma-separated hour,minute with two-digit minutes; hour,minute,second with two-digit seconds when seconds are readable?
5,48
